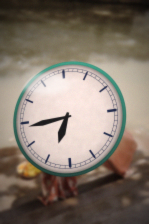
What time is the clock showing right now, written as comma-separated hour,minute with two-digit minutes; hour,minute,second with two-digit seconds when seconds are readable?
6,44
